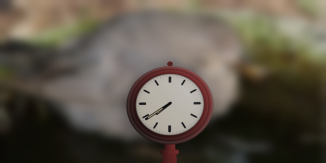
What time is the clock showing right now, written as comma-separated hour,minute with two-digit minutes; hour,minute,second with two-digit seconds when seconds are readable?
7,39
